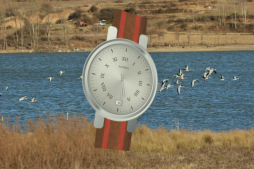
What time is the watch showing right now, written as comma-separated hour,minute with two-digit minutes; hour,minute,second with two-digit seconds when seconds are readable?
5,29
